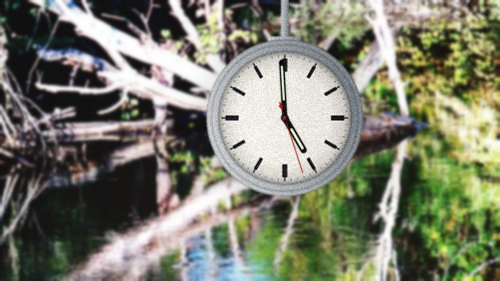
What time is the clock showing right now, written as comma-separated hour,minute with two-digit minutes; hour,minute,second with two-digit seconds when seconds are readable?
4,59,27
